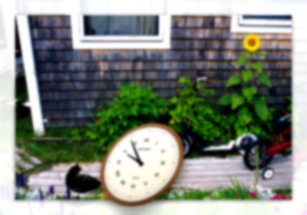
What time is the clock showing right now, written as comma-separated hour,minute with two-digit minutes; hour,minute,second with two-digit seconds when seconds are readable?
9,54
